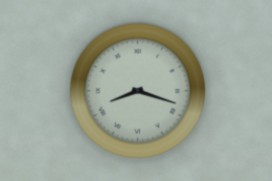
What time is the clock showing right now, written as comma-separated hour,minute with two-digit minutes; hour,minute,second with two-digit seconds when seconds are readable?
8,18
